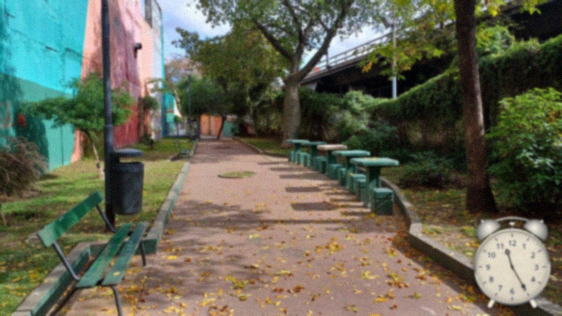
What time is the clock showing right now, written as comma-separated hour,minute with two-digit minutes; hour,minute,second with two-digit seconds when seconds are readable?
11,25
